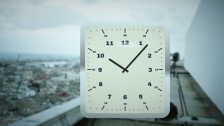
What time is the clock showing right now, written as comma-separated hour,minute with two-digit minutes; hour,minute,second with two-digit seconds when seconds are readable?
10,07
